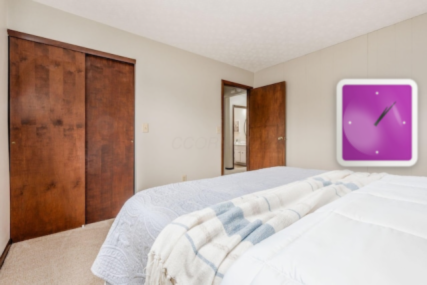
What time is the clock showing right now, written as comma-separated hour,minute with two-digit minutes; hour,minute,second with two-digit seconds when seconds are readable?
1,07
